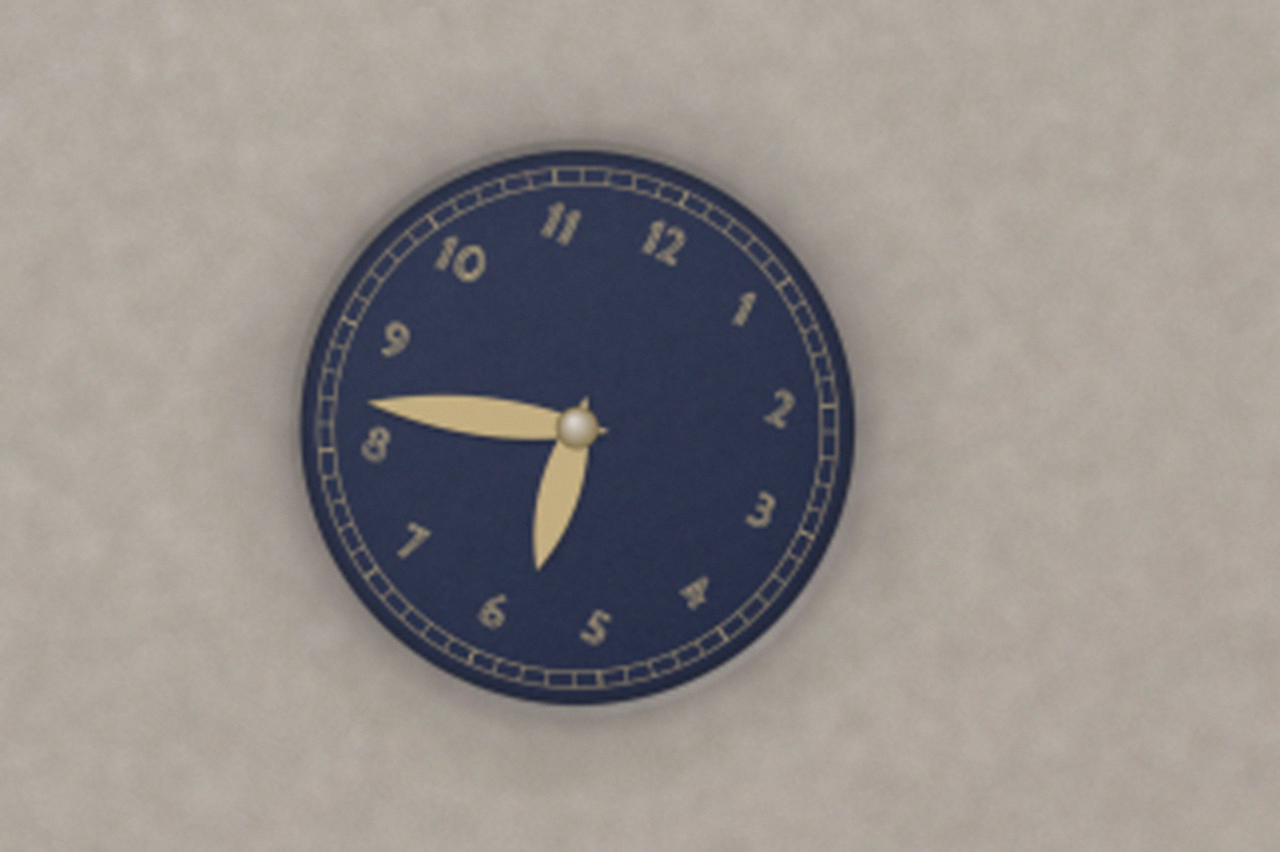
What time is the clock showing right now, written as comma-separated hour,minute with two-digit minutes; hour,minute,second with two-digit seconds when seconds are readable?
5,42
